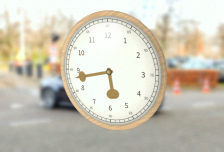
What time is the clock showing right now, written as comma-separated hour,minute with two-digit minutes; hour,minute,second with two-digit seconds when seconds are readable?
5,43
